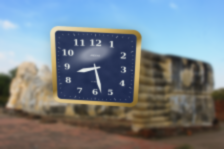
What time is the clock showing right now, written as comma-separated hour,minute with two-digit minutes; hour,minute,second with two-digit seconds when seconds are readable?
8,28
